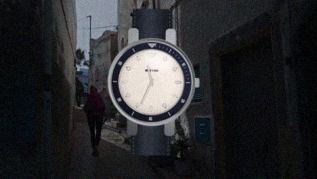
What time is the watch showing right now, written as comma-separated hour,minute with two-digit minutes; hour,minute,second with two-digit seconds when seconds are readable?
11,34
